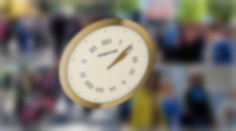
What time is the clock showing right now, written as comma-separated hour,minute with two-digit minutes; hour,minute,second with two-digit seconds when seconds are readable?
2,09
